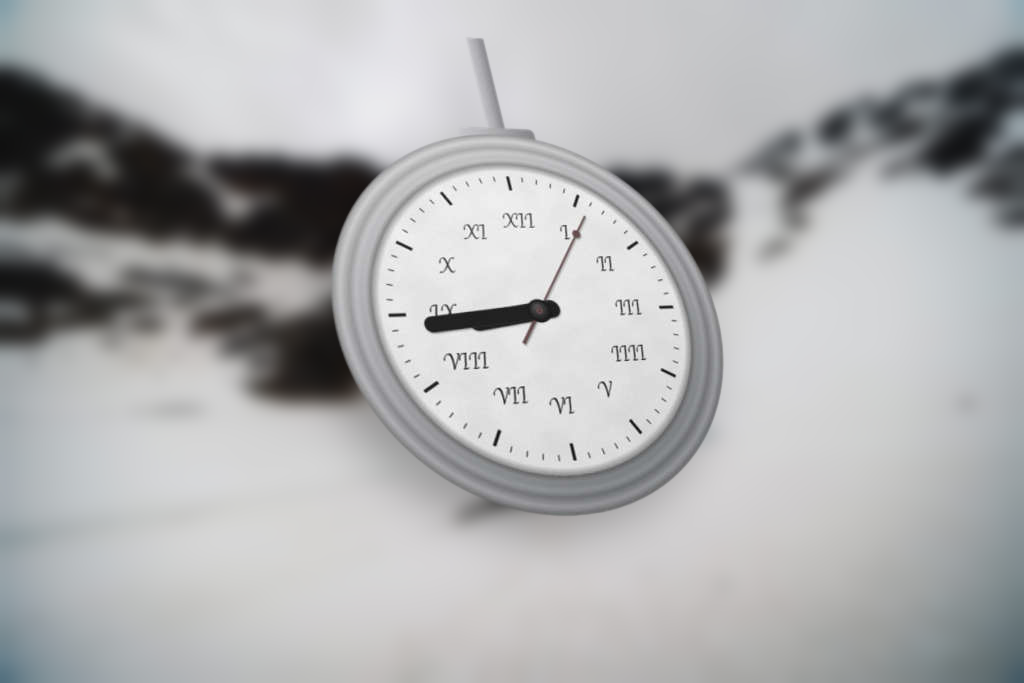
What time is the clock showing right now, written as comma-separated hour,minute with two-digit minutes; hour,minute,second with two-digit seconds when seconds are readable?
8,44,06
